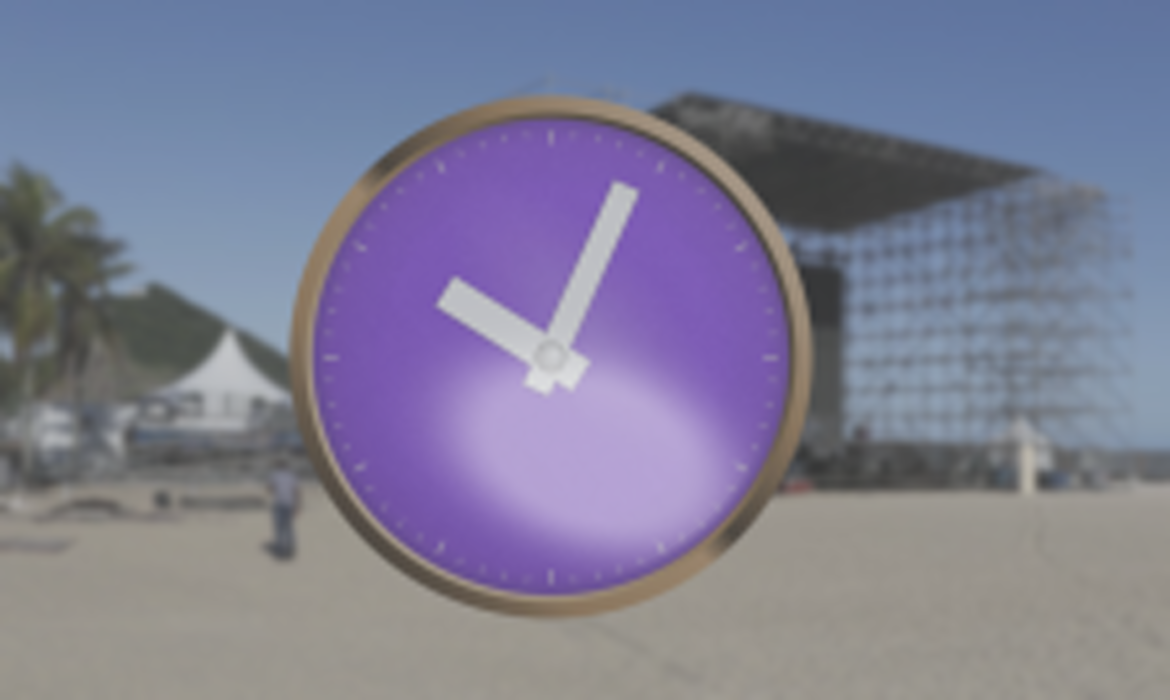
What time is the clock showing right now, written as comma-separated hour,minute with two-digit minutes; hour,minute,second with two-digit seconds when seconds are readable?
10,04
